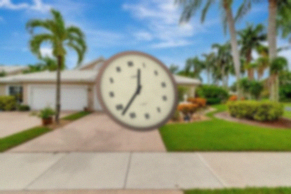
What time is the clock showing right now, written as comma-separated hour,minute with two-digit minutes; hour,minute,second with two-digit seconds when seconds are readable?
12,38
